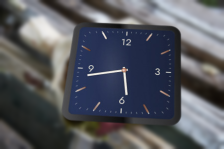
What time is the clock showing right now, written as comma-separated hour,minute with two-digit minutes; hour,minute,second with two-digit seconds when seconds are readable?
5,43
